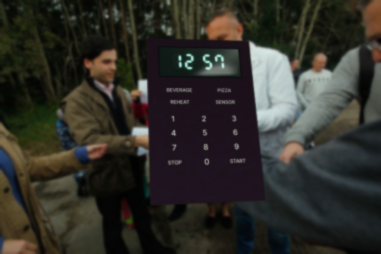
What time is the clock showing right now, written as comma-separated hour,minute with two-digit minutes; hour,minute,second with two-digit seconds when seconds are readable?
12,57
